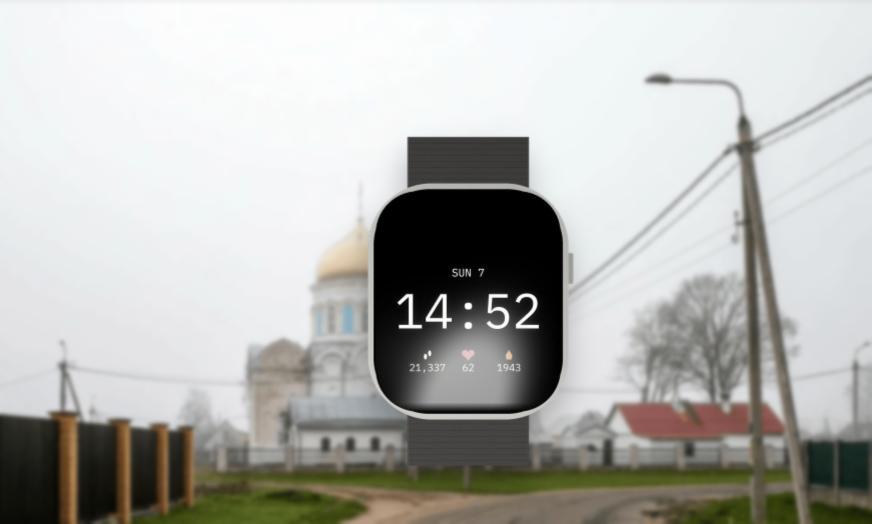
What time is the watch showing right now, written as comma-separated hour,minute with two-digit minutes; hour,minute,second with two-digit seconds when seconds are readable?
14,52
